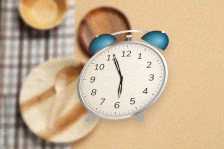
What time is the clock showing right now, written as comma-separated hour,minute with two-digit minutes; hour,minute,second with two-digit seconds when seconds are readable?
5,56
